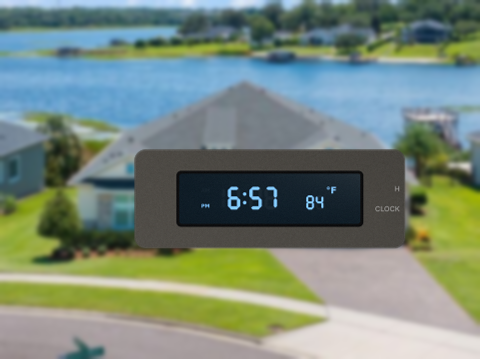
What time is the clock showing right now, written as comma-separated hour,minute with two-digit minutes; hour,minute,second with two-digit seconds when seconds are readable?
6,57
